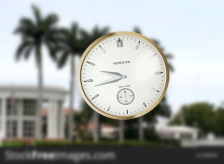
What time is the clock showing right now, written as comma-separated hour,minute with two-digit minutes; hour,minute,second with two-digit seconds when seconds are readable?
9,43
